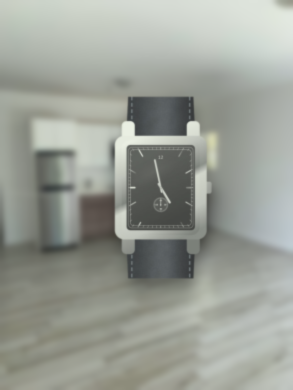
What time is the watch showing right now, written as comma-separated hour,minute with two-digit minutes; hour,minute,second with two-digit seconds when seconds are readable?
4,58
